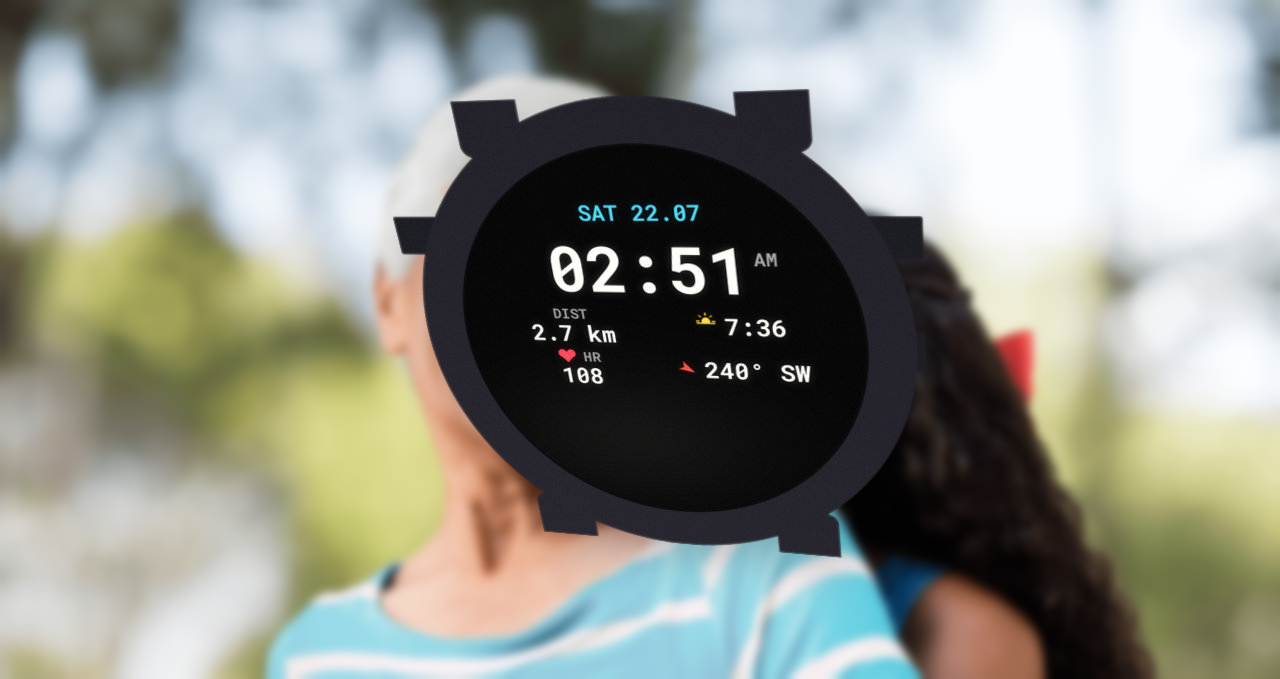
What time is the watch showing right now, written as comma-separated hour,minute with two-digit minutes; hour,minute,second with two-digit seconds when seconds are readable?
2,51
